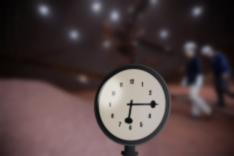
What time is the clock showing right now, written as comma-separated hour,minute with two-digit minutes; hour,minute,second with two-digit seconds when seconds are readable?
6,15
